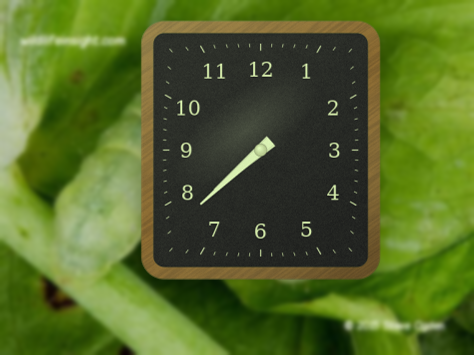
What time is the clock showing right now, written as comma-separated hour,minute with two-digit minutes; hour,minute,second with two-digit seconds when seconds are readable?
7,38
